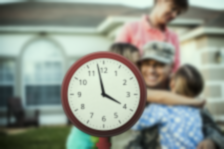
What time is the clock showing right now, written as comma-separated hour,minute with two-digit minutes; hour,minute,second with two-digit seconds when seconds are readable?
3,58
